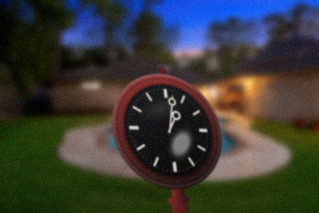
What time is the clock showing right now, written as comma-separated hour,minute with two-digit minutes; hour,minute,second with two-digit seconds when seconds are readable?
1,02
